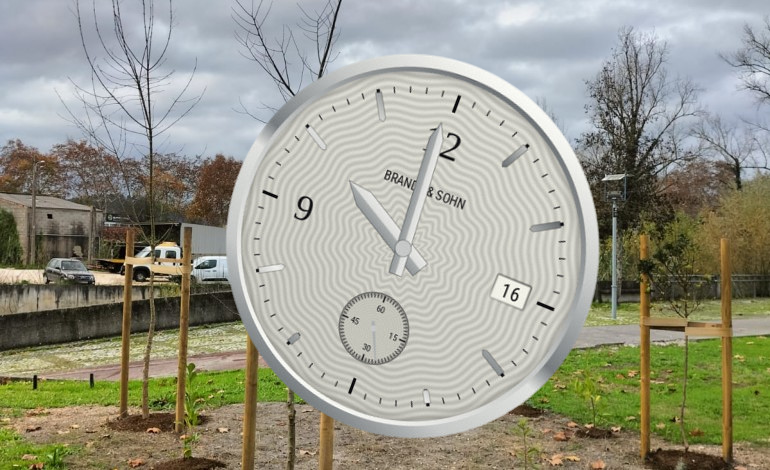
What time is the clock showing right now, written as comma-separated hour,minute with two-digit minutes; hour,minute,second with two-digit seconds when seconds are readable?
9,59,26
